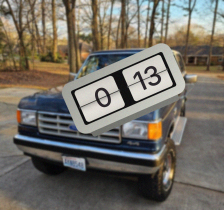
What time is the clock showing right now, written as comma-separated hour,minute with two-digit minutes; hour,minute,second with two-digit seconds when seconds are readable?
0,13
